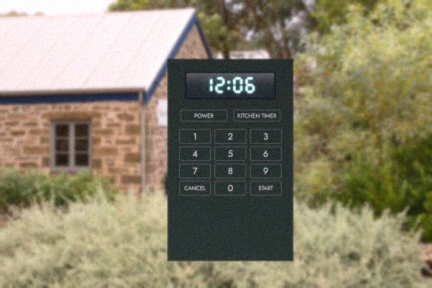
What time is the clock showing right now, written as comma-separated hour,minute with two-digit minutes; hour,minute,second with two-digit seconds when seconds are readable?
12,06
